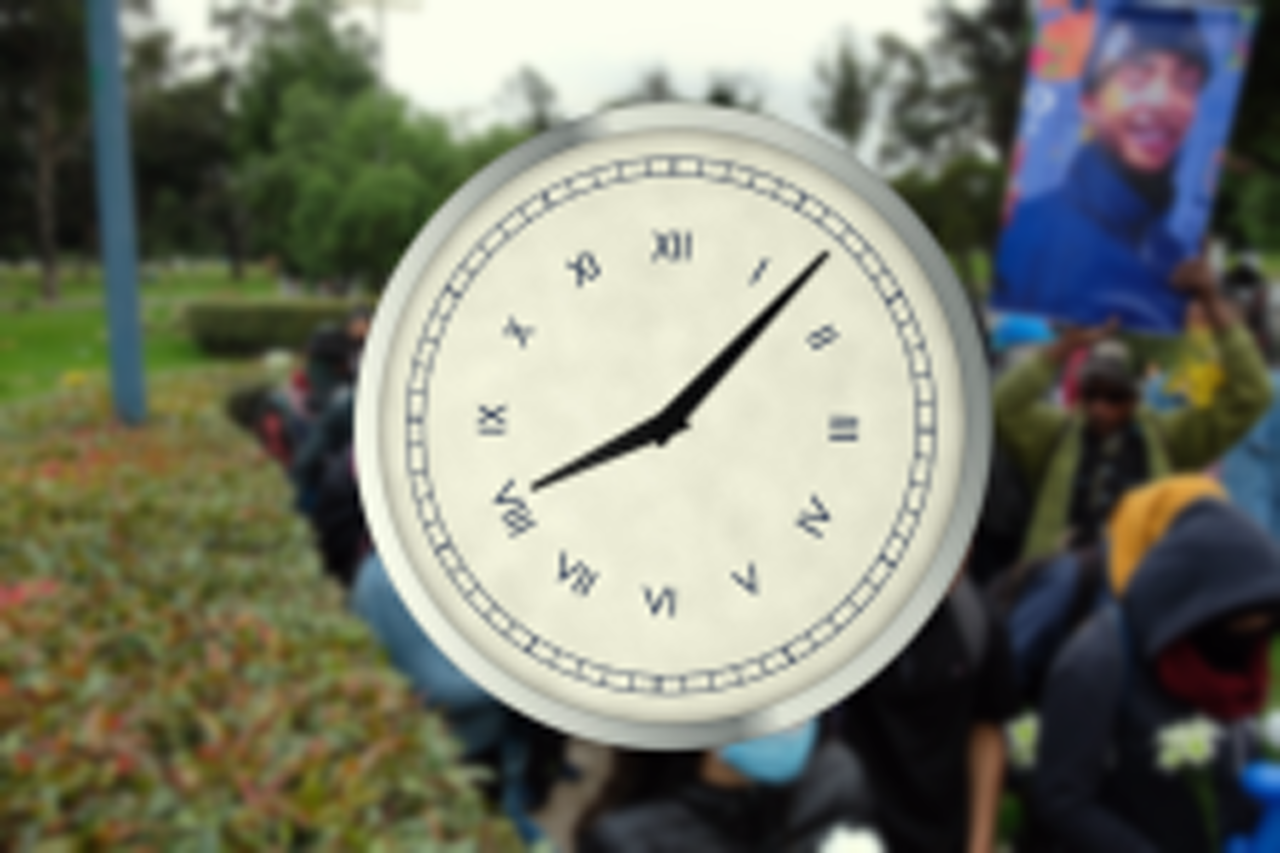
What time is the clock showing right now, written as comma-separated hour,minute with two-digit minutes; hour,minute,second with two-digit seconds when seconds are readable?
8,07
